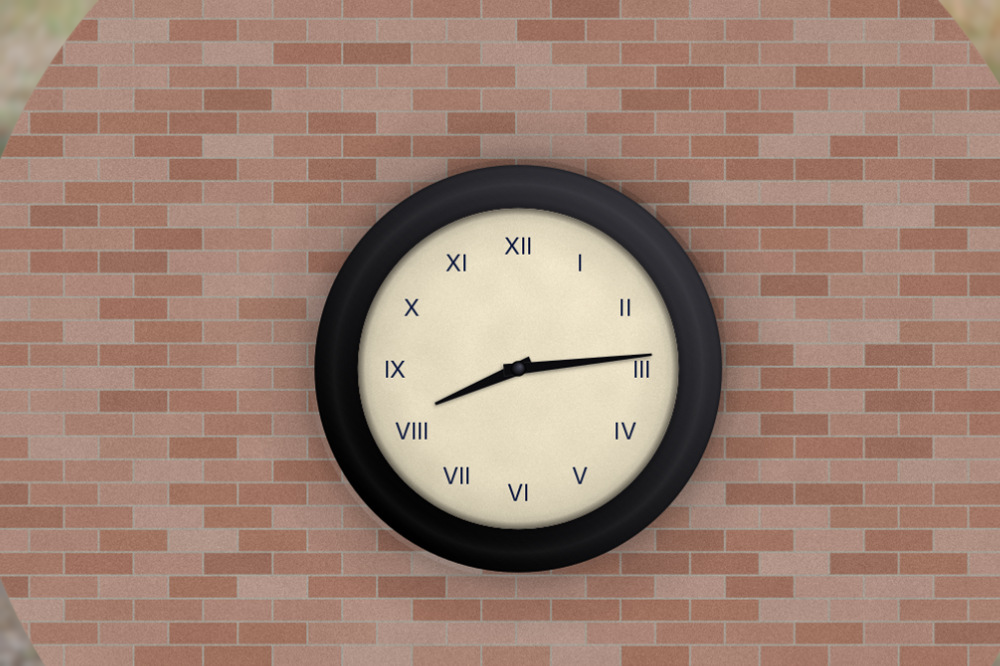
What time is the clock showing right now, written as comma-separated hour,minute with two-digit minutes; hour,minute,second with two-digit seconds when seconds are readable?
8,14
